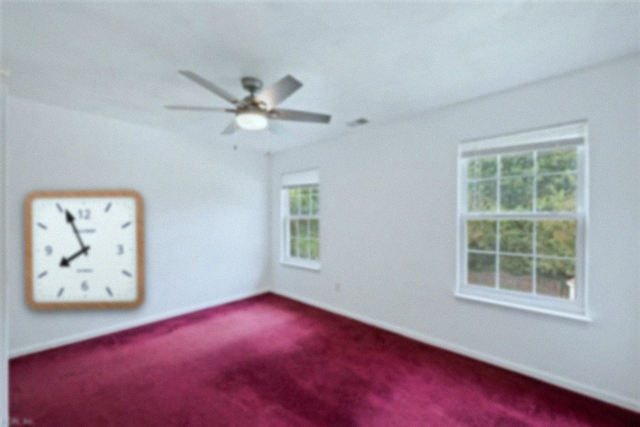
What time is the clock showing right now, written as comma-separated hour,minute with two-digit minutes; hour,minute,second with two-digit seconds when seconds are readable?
7,56
